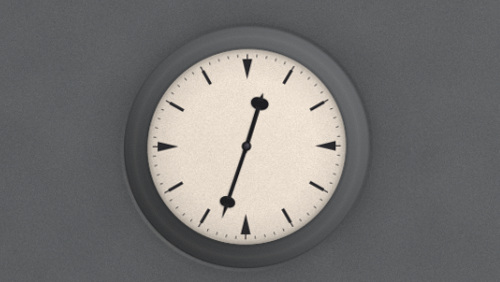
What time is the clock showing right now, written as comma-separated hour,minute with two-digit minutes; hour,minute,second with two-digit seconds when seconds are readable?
12,33
